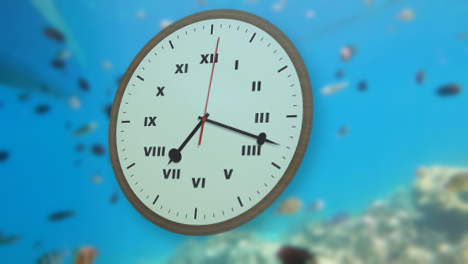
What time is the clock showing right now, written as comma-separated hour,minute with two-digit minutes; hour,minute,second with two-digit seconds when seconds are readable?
7,18,01
